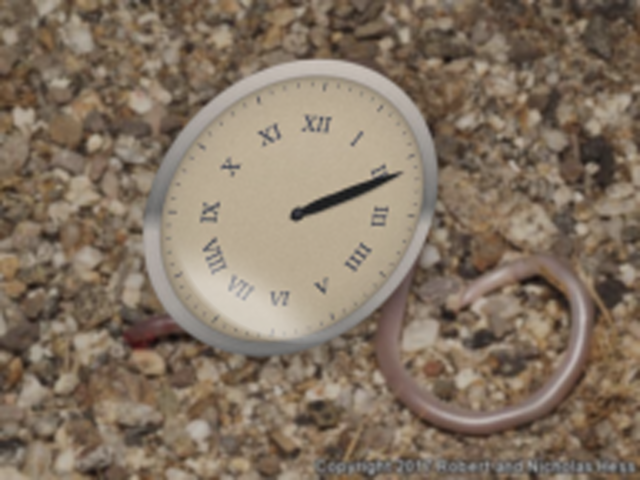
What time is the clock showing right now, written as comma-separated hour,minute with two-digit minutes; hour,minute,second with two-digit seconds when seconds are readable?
2,11
